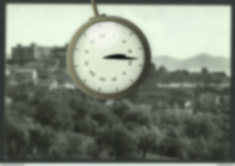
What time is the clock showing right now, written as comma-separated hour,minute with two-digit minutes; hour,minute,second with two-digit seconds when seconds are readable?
3,18
